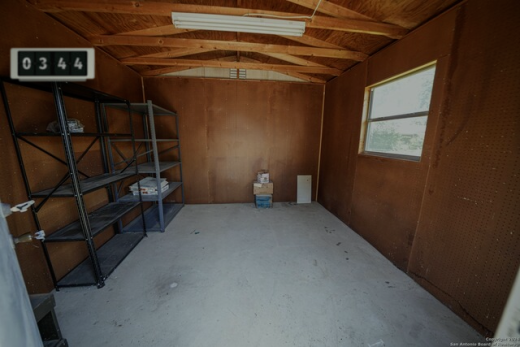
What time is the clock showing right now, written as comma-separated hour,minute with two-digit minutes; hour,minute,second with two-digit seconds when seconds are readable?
3,44
